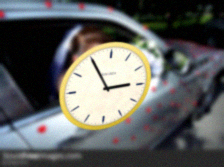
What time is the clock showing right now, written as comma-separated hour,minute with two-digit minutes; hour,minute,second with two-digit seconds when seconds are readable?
2,55
